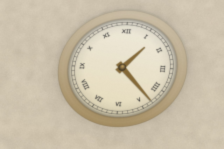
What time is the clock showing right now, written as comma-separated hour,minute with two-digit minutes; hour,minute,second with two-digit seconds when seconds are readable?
1,23
